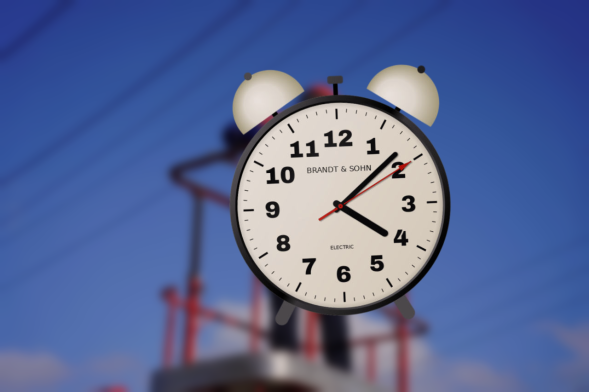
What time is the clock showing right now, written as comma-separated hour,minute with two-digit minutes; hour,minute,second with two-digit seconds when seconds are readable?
4,08,10
